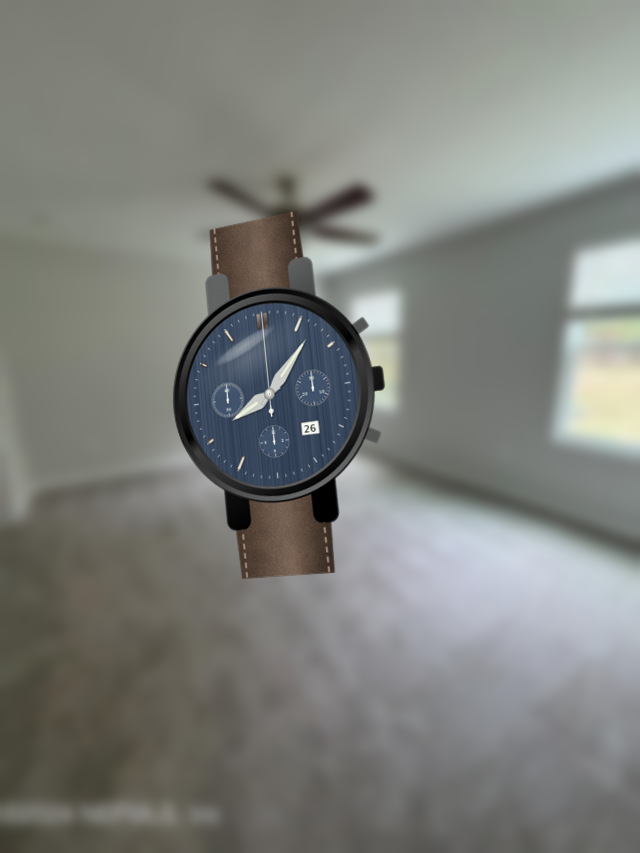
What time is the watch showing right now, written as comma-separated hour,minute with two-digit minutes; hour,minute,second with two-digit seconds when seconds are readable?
8,07
